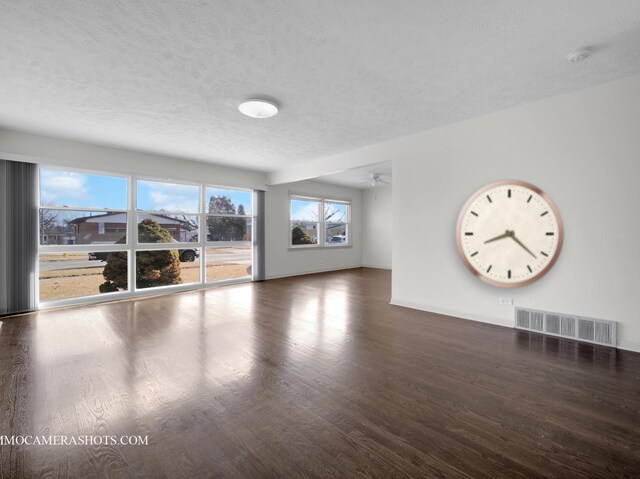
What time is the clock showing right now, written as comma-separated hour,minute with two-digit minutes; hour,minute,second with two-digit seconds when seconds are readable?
8,22
